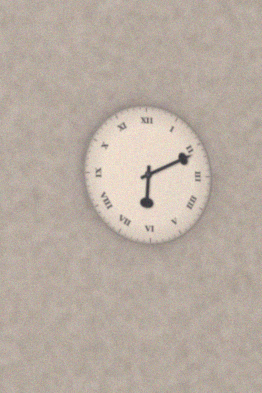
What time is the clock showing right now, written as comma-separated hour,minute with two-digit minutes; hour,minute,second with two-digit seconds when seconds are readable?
6,11
